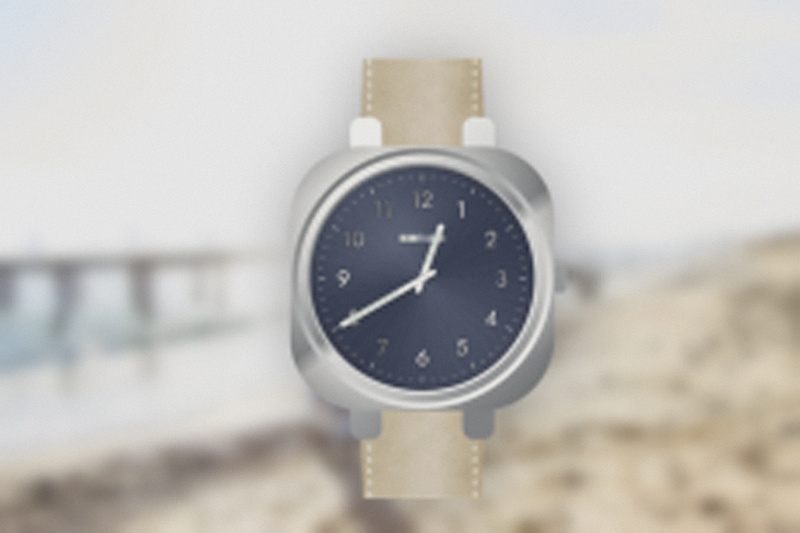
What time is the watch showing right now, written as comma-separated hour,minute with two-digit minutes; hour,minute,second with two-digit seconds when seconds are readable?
12,40
